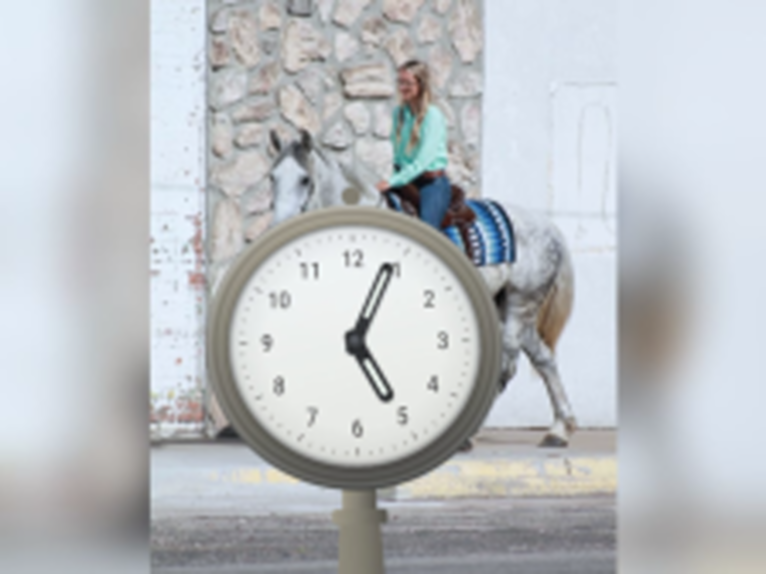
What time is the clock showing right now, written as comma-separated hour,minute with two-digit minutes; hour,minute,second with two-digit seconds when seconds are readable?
5,04
